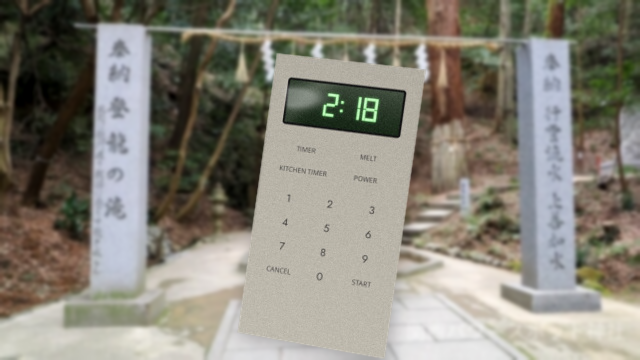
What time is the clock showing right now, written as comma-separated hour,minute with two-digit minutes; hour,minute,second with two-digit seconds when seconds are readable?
2,18
